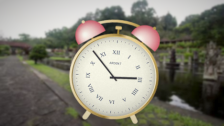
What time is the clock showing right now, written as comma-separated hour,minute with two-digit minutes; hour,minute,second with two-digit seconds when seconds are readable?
2,53
